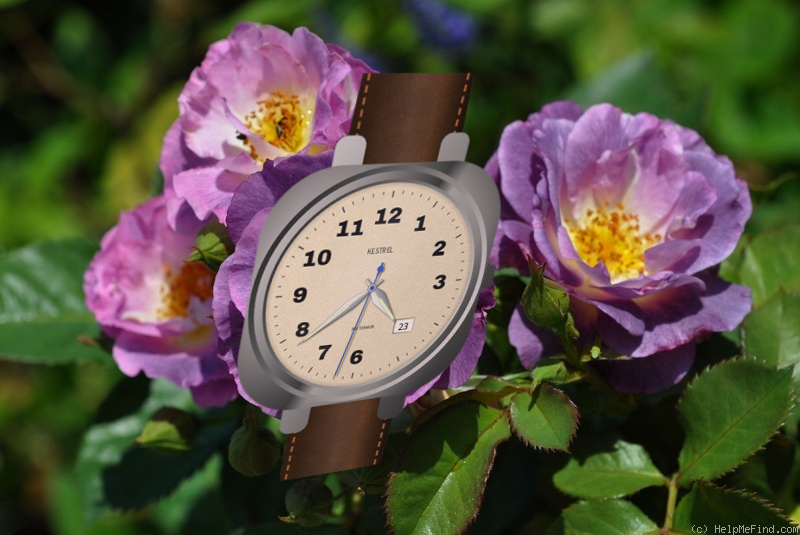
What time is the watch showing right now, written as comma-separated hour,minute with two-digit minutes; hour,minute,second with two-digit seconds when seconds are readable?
4,38,32
